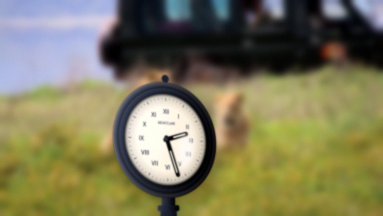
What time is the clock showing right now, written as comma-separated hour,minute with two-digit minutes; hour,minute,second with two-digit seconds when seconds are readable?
2,27
